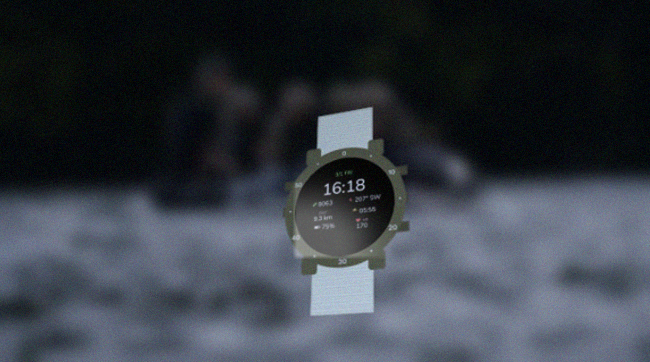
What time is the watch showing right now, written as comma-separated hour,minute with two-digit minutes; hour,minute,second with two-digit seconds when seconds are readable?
16,18
